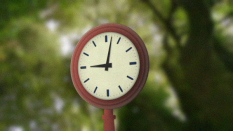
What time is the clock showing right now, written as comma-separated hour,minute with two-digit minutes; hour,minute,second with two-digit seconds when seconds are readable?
9,02
